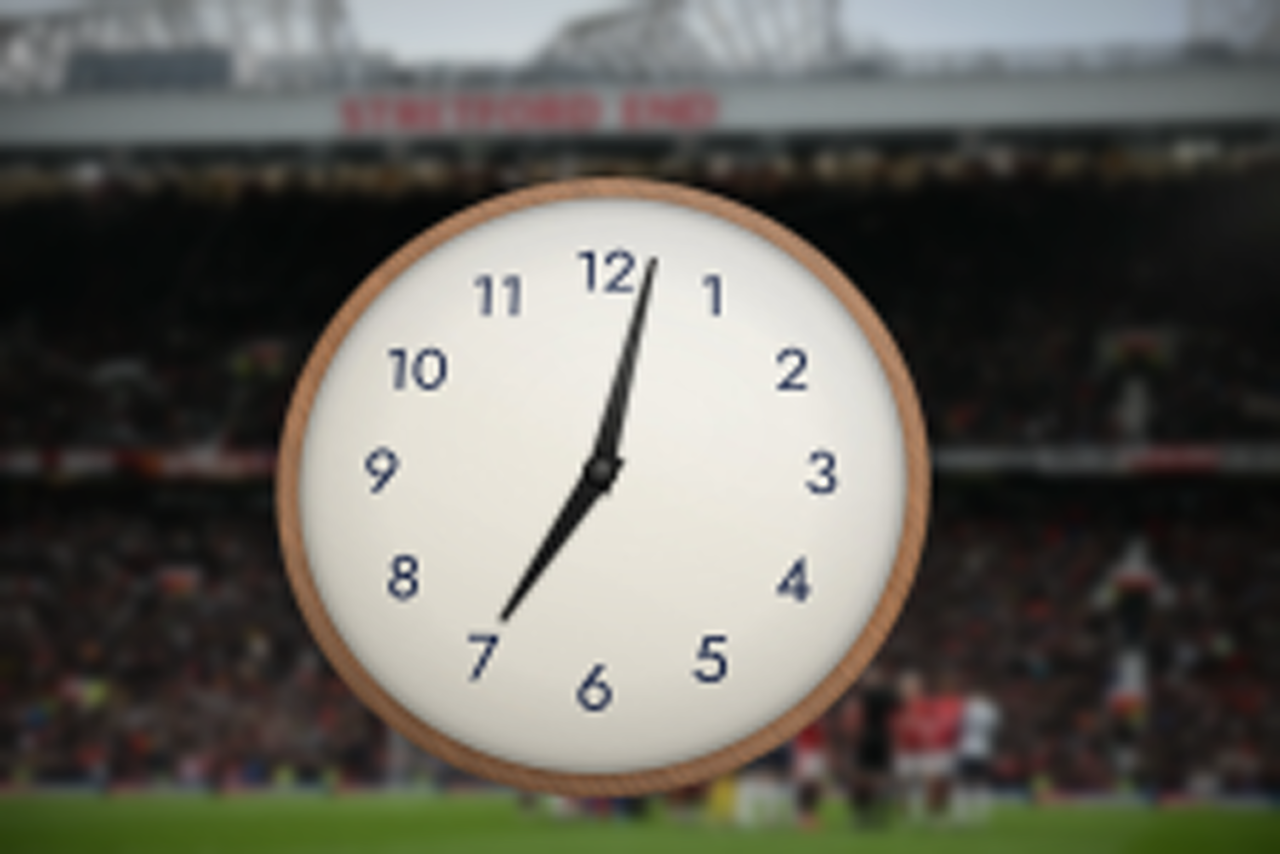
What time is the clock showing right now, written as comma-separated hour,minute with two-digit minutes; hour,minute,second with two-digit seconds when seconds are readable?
7,02
